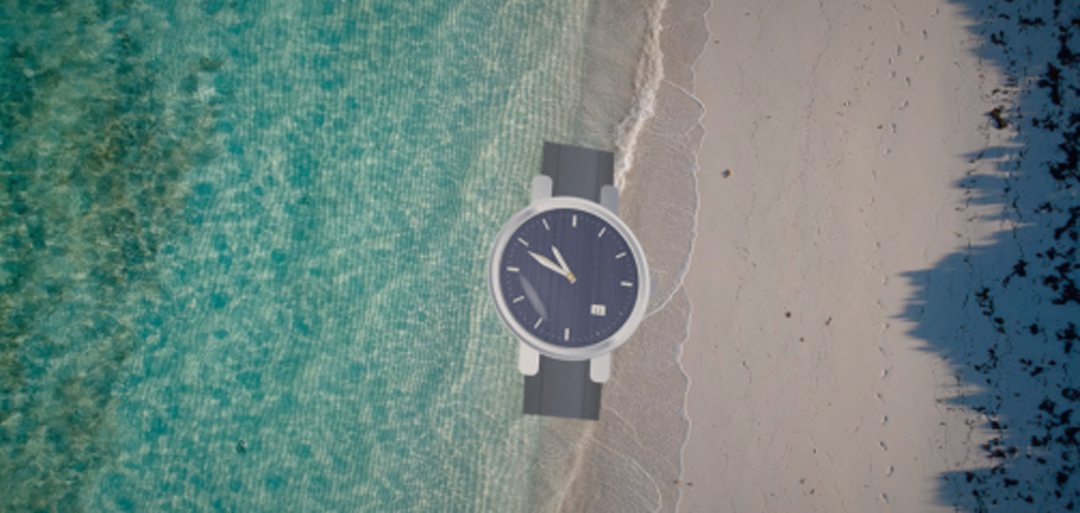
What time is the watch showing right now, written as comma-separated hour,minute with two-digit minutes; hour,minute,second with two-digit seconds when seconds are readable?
10,49
